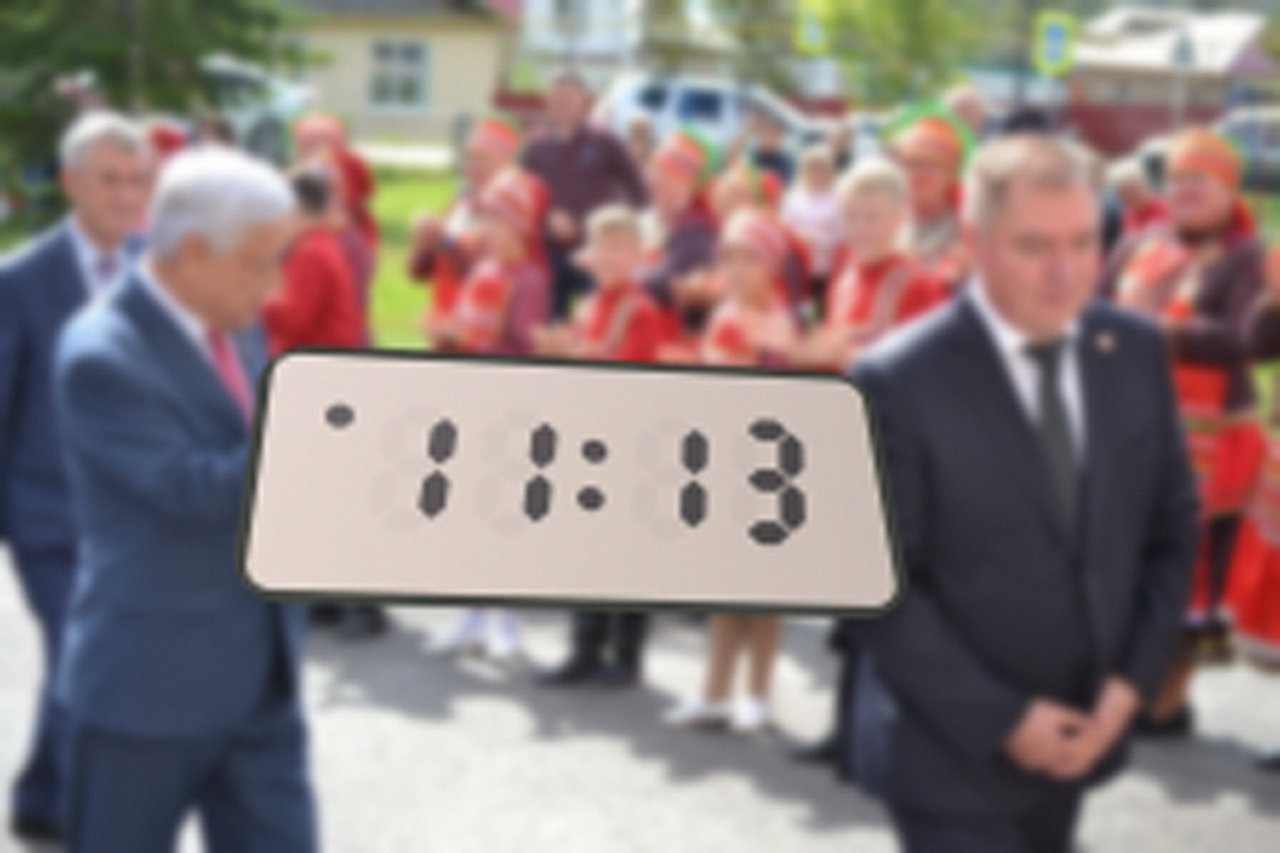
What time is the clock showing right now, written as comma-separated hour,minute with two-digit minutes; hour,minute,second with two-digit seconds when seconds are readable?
11,13
